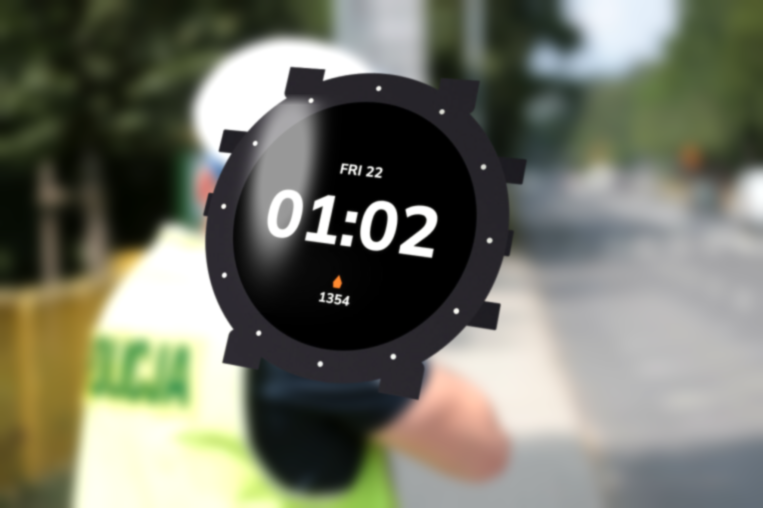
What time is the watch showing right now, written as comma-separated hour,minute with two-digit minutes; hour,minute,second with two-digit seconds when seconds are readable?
1,02
